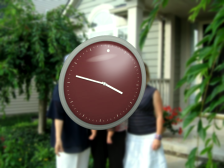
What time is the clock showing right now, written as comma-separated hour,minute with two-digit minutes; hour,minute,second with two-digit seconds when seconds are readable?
3,47
